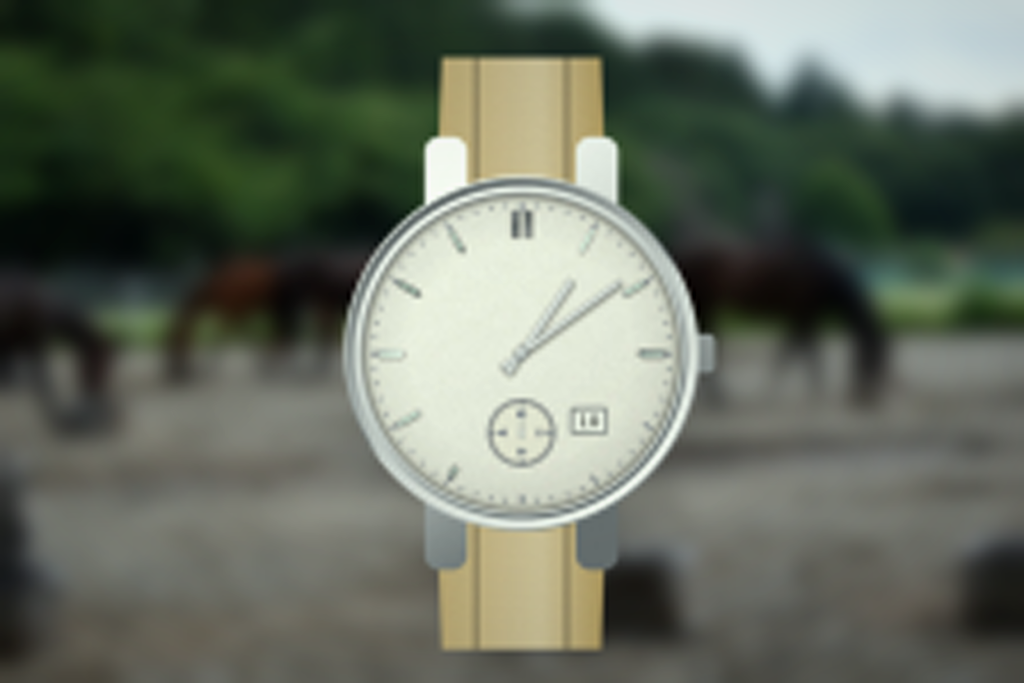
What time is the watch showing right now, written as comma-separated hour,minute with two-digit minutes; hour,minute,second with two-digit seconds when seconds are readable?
1,09
